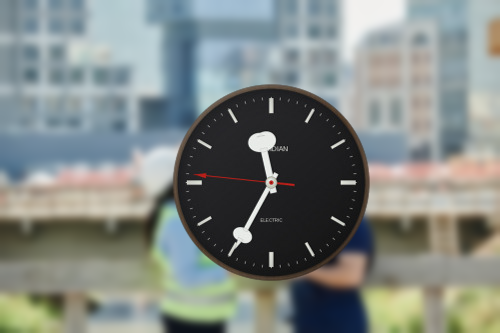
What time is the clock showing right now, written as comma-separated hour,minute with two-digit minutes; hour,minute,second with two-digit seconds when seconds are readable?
11,34,46
